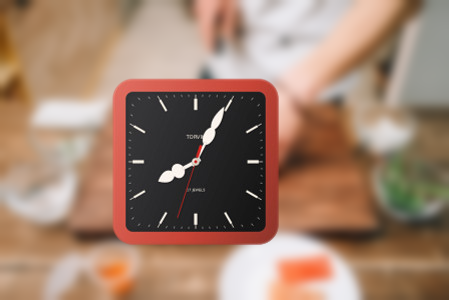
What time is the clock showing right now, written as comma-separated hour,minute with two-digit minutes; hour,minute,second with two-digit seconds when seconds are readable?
8,04,33
